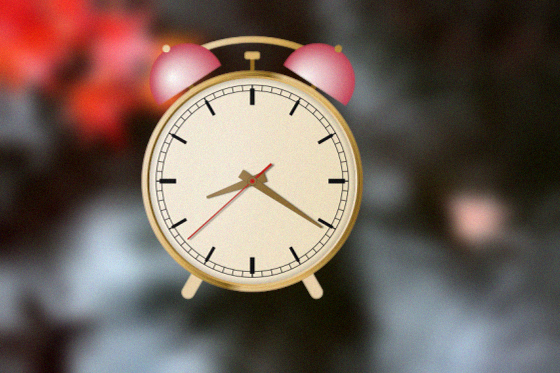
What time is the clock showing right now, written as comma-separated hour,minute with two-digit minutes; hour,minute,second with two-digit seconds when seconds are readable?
8,20,38
